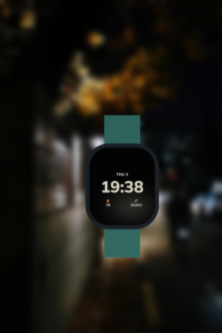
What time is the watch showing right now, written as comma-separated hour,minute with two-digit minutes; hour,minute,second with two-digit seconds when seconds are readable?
19,38
